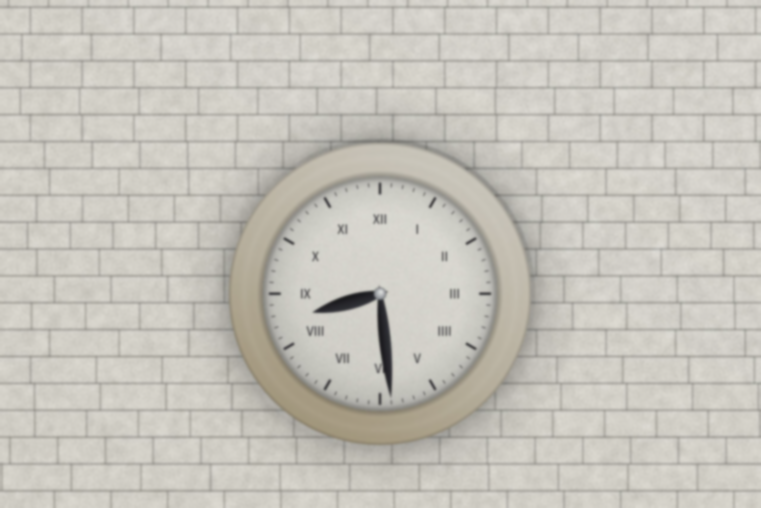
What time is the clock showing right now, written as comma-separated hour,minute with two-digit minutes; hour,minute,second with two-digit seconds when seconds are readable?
8,29
